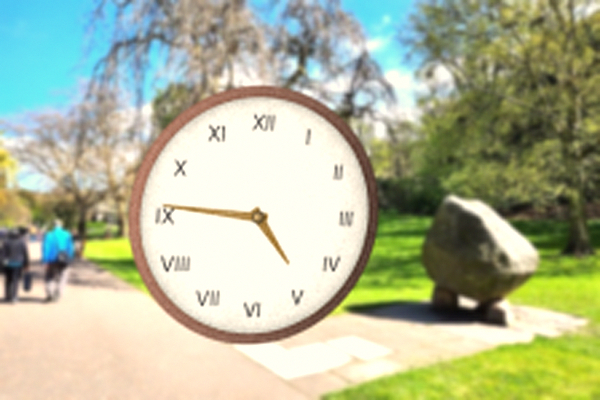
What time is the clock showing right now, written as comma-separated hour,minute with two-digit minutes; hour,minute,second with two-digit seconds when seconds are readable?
4,46
